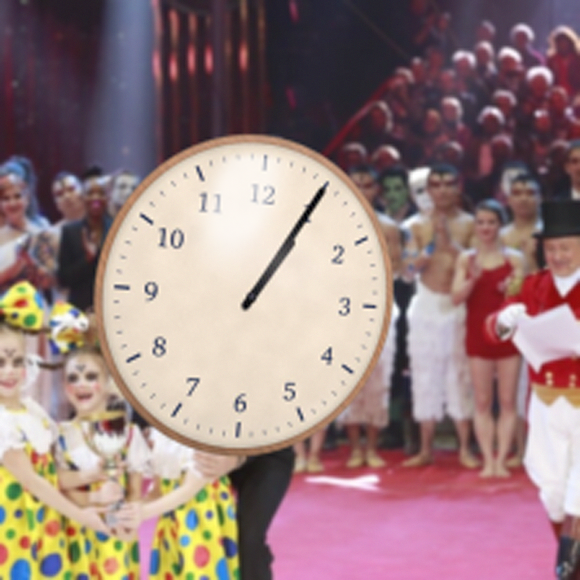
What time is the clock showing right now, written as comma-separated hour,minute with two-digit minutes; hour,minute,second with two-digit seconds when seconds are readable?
1,05
